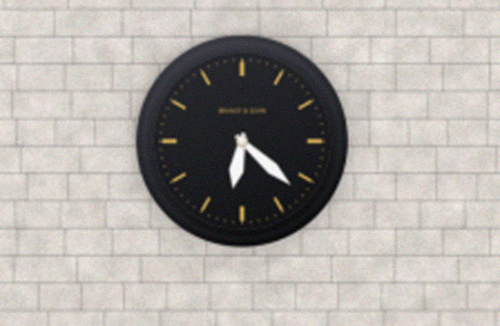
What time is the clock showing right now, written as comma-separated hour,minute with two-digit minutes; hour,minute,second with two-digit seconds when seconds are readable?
6,22
